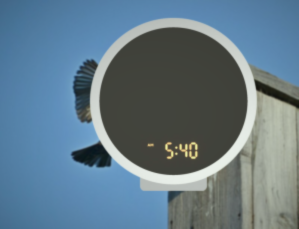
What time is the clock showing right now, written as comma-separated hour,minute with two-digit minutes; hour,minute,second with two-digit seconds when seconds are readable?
5,40
